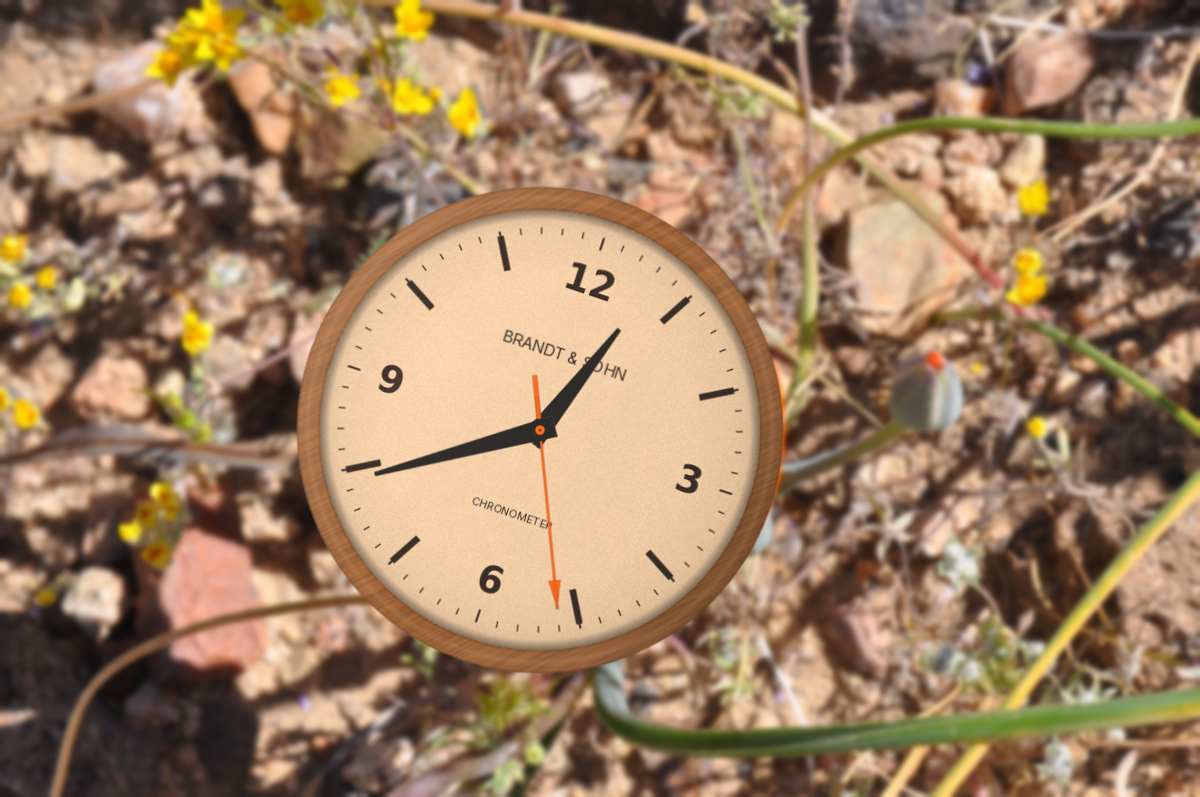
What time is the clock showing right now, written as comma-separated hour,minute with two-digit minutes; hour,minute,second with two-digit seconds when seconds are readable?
12,39,26
